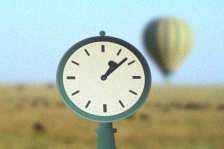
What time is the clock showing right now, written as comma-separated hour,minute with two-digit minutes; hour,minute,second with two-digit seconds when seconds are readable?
1,08
